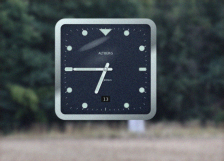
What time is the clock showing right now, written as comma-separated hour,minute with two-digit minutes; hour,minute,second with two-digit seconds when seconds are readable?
6,45
